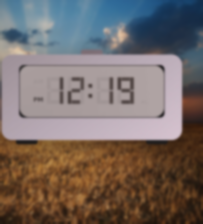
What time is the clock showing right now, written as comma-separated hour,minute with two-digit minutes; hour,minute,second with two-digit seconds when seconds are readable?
12,19
